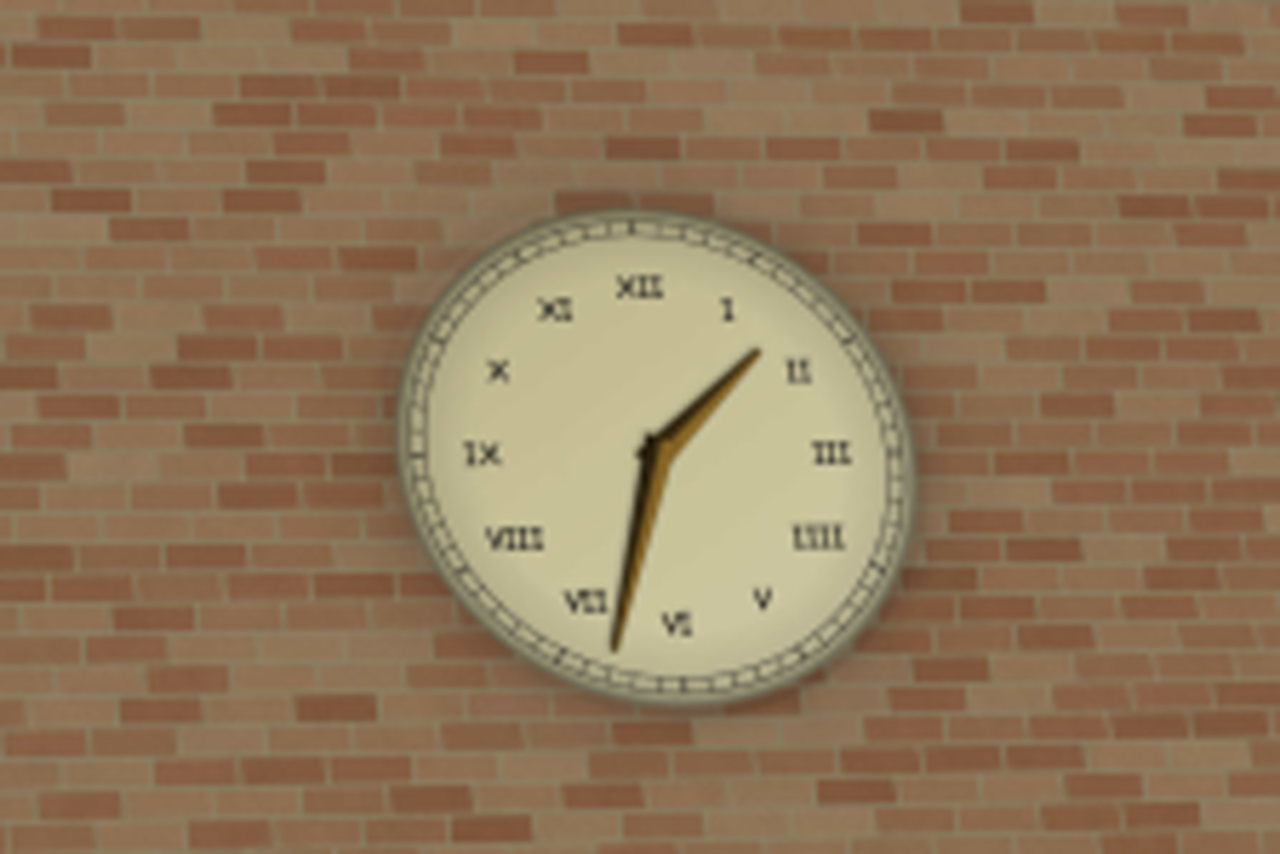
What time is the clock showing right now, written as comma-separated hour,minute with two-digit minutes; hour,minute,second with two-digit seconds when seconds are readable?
1,33
